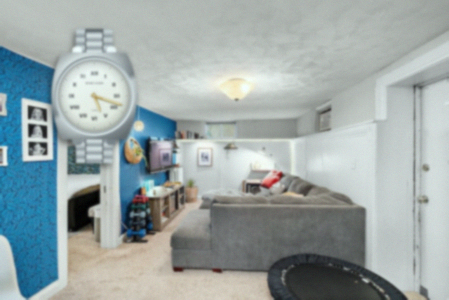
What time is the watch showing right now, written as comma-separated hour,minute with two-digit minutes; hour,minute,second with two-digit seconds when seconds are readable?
5,18
